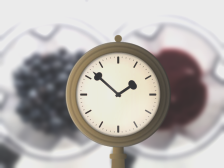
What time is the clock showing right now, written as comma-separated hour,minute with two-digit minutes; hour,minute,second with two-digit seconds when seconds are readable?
1,52
